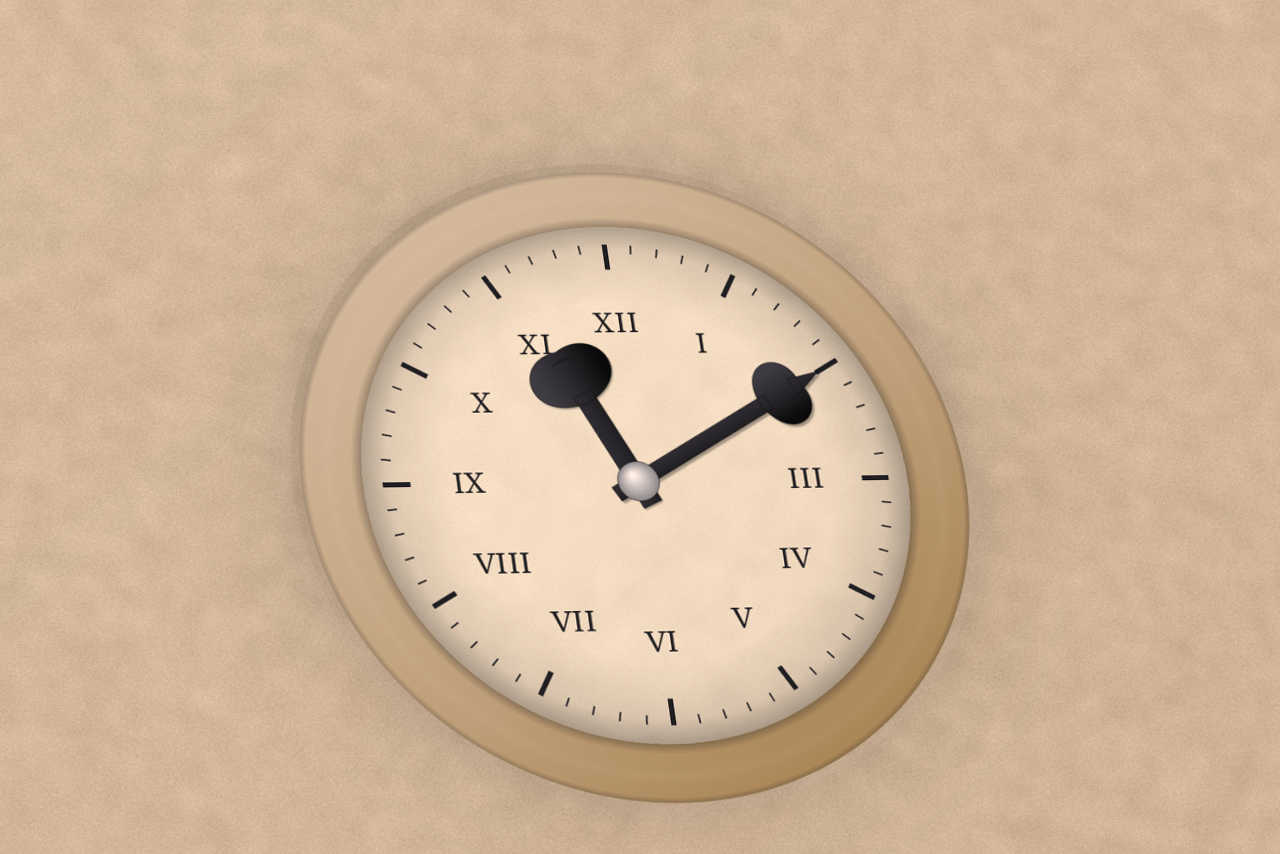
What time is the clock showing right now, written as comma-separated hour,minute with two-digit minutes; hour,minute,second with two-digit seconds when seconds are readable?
11,10
